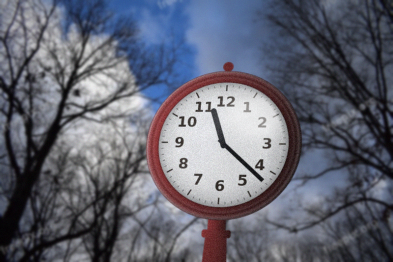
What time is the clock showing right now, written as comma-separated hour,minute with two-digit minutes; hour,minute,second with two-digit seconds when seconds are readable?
11,22
